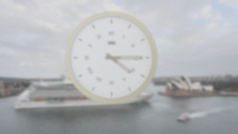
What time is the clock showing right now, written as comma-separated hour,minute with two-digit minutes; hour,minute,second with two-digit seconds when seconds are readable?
4,15
